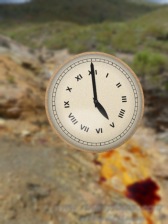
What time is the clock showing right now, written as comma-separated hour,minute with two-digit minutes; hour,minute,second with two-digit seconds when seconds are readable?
5,00
